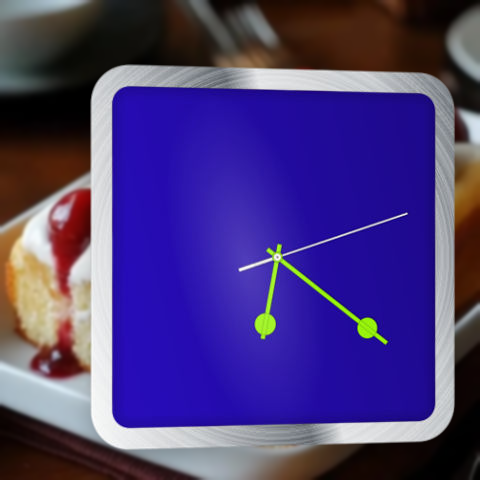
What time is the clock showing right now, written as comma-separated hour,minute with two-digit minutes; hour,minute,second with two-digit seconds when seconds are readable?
6,21,12
